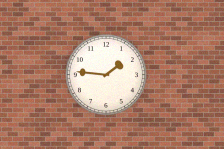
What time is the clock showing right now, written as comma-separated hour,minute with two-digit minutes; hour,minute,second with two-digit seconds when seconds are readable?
1,46
